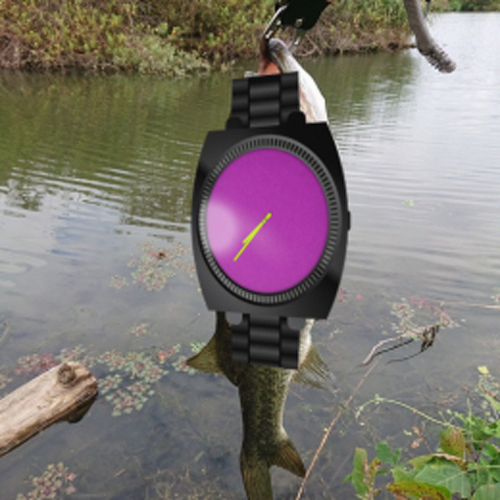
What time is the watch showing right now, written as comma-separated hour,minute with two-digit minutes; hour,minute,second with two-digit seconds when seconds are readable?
7,37
